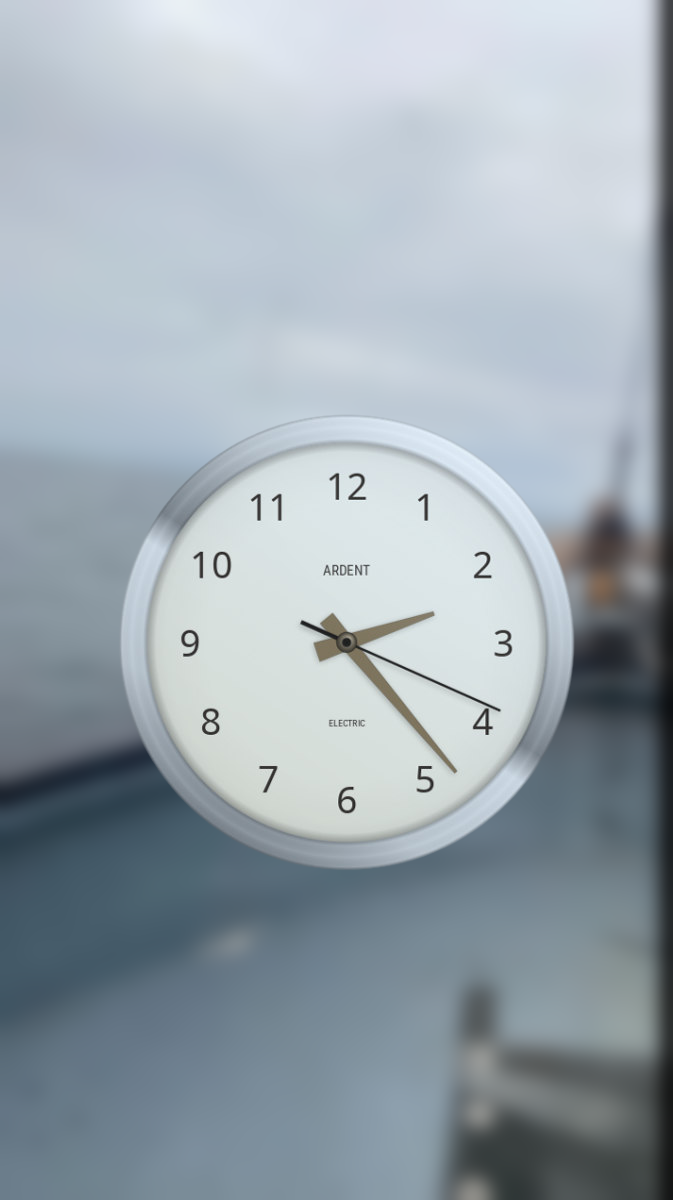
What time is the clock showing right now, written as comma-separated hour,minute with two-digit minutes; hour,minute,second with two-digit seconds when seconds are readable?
2,23,19
